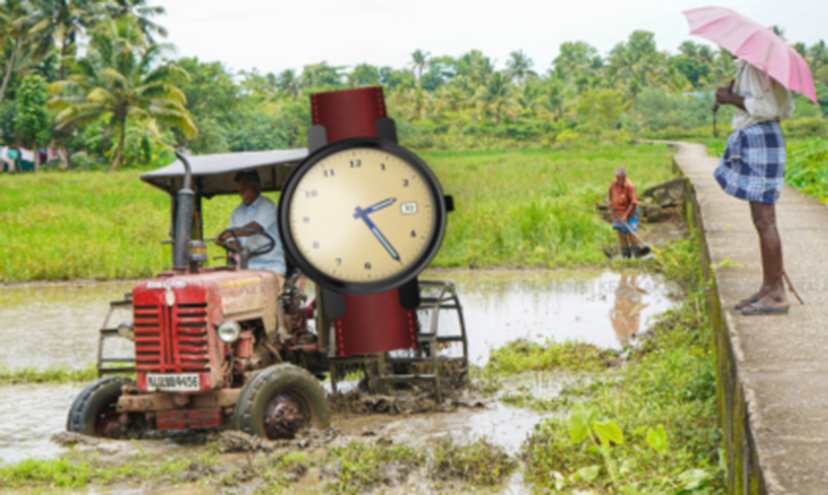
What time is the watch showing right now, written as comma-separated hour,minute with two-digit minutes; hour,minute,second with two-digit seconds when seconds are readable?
2,25
